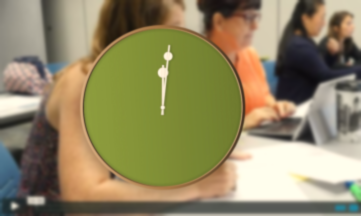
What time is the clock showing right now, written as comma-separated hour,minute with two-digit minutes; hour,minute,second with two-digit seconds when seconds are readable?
12,01
